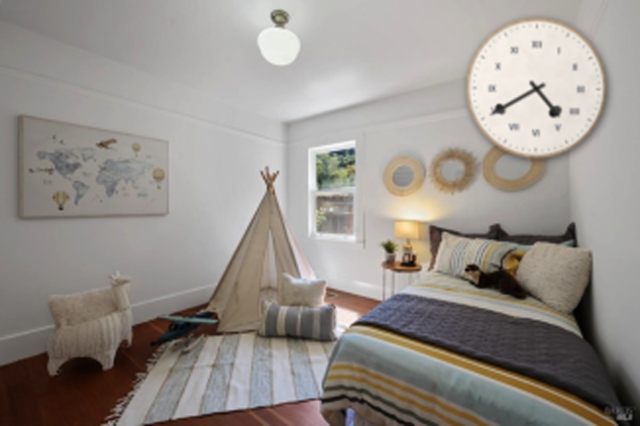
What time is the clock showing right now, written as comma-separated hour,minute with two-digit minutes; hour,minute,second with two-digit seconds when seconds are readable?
4,40
